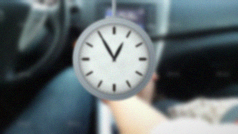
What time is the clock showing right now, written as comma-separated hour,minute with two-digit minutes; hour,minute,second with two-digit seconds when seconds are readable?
12,55
